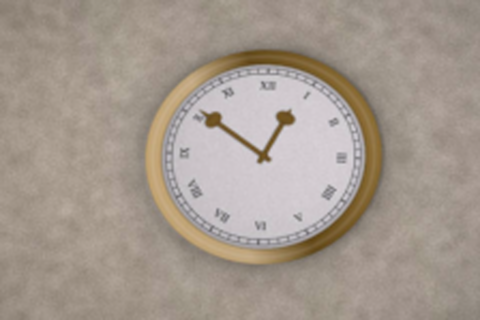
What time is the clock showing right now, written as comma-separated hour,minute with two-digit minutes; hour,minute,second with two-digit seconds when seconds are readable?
12,51
